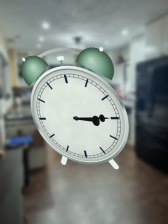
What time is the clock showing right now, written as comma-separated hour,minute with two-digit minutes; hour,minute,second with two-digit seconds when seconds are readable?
3,15
